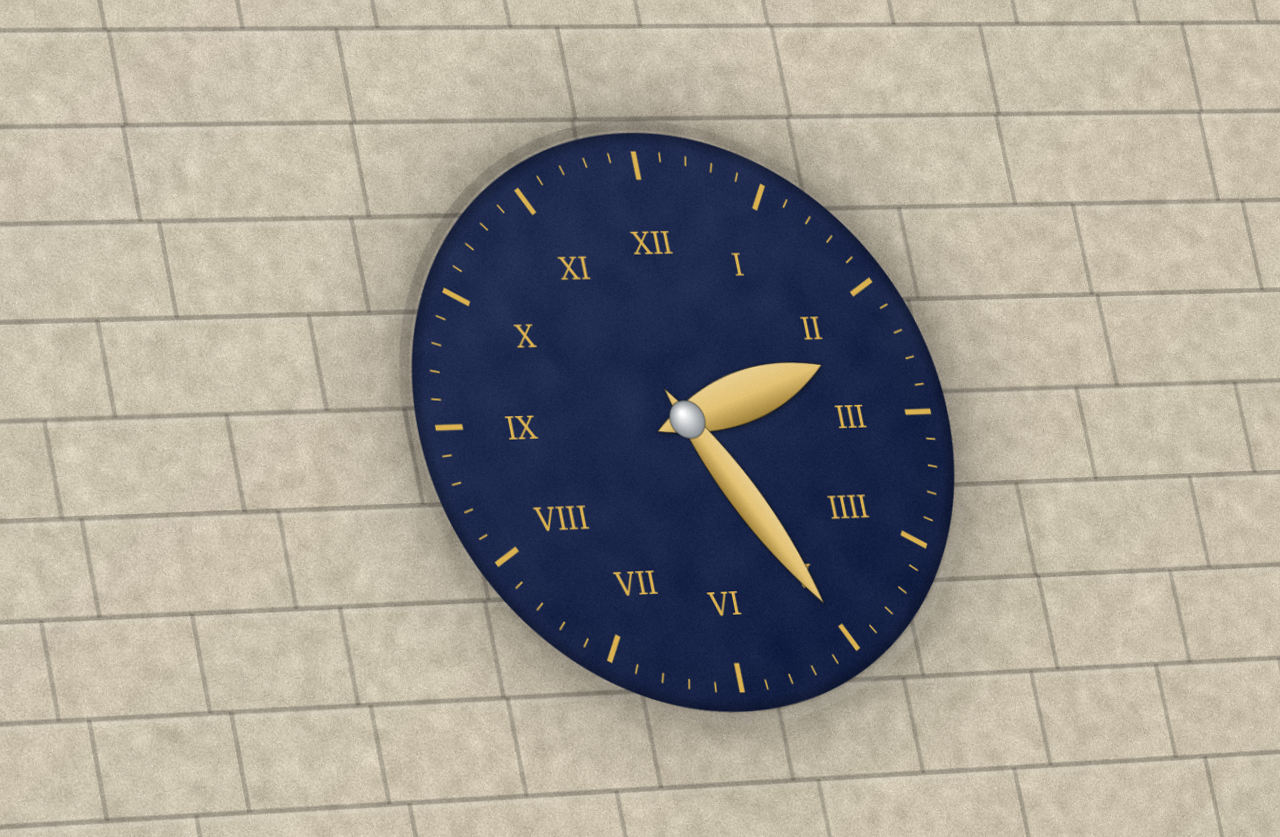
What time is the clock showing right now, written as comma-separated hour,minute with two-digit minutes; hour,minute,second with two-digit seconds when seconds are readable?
2,25
